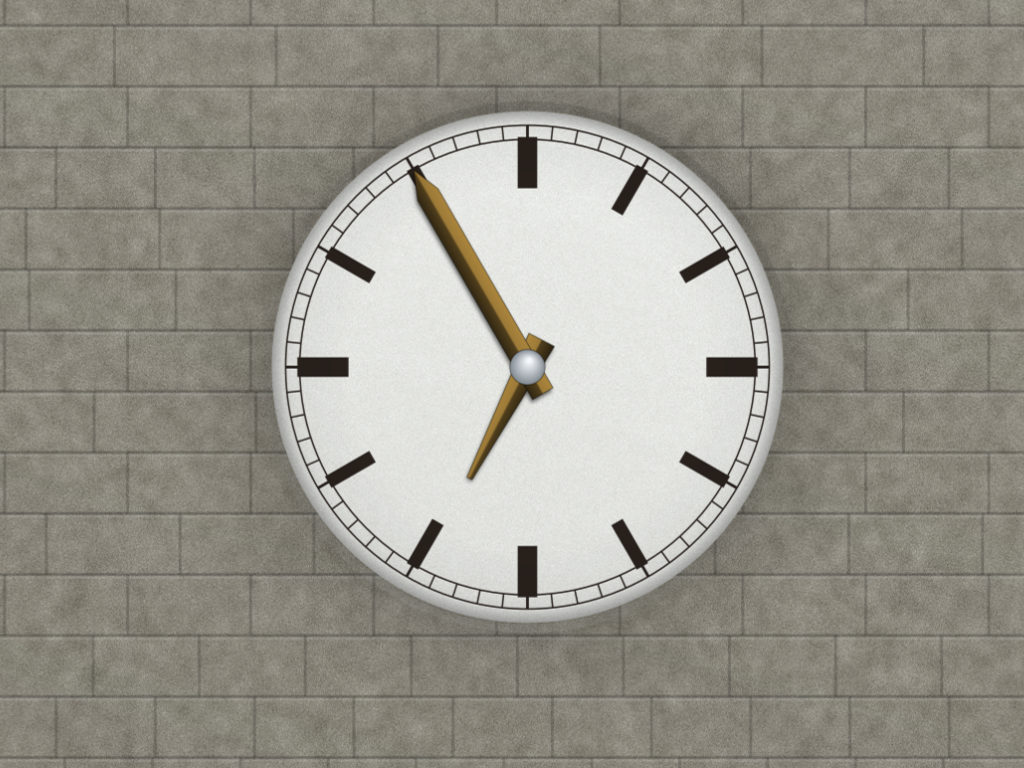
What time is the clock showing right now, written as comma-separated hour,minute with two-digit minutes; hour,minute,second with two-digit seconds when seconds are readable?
6,55
